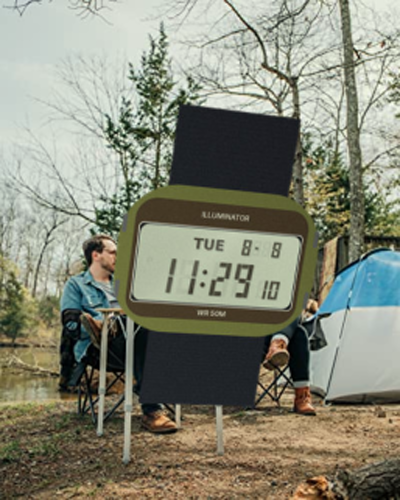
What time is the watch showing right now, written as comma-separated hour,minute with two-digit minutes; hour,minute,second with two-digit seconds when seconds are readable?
11,29,10
